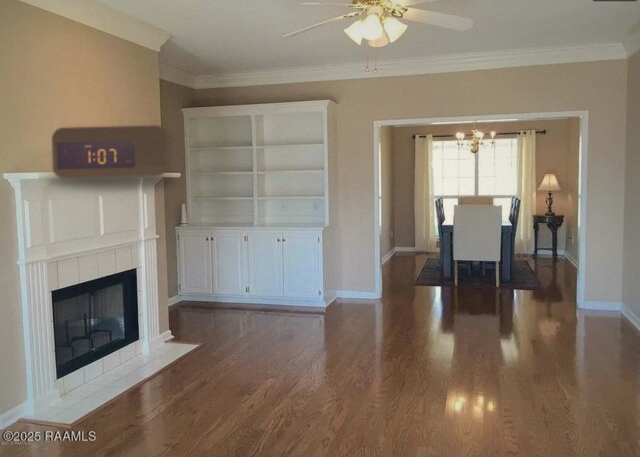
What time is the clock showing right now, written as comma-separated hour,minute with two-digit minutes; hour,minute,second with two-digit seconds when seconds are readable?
1,07
